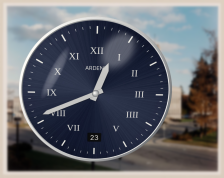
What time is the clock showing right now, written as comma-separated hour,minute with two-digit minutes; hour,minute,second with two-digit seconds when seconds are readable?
12,41
